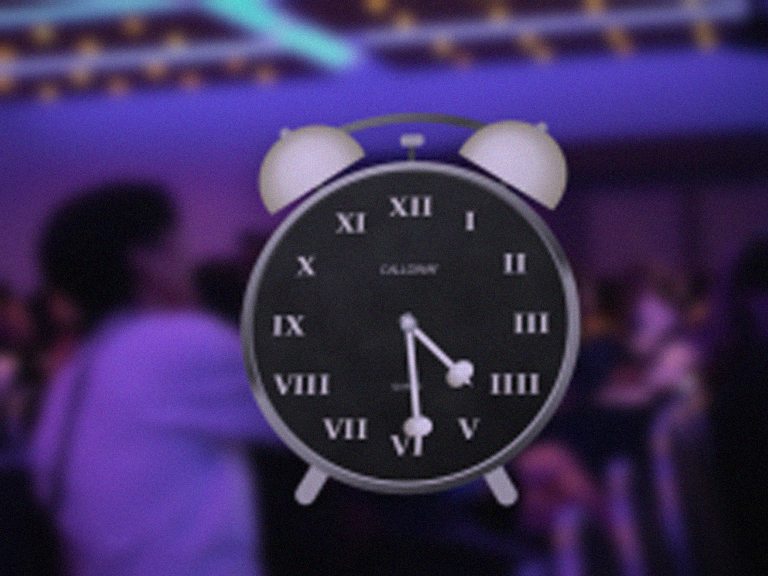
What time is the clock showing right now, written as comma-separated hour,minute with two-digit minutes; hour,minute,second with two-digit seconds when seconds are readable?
4,29
